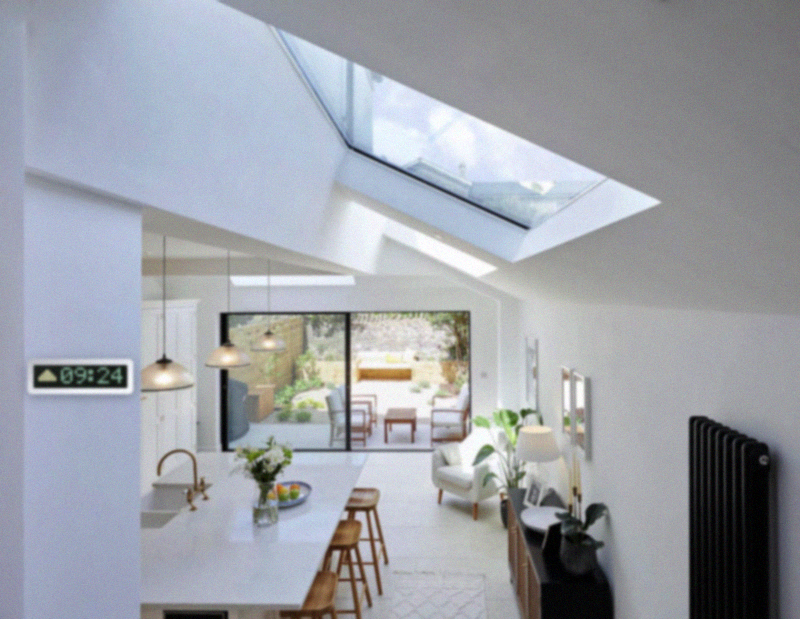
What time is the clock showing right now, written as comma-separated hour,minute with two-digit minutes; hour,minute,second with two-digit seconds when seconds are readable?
9,24
